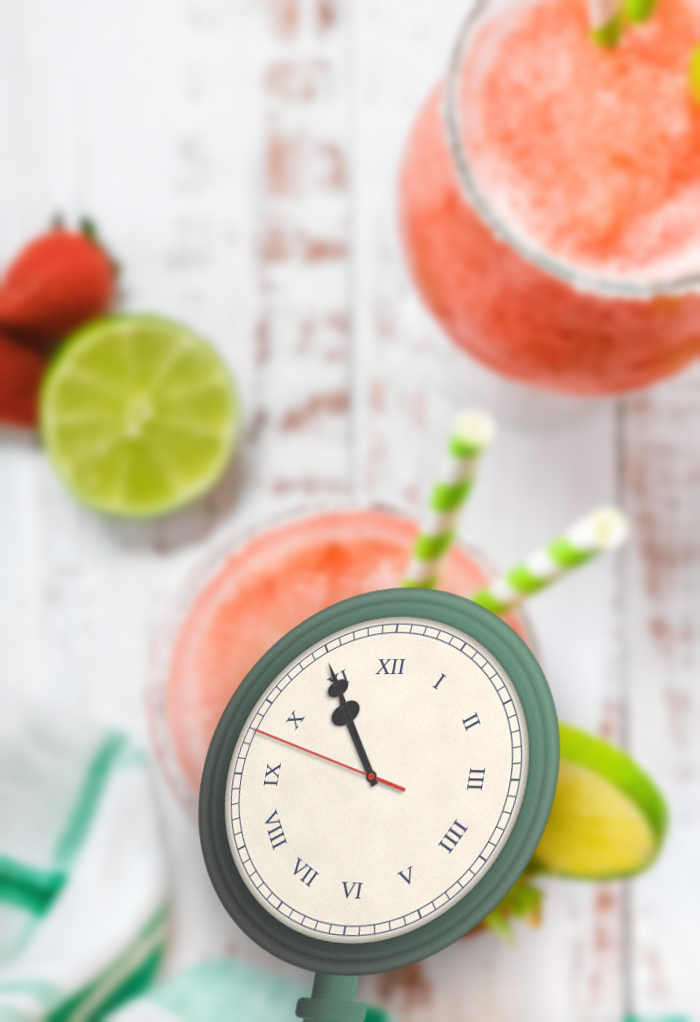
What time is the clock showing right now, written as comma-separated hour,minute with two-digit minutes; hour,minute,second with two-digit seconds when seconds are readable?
10,54,48
